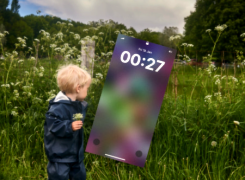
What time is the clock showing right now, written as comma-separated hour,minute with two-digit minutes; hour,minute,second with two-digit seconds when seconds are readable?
0,27
